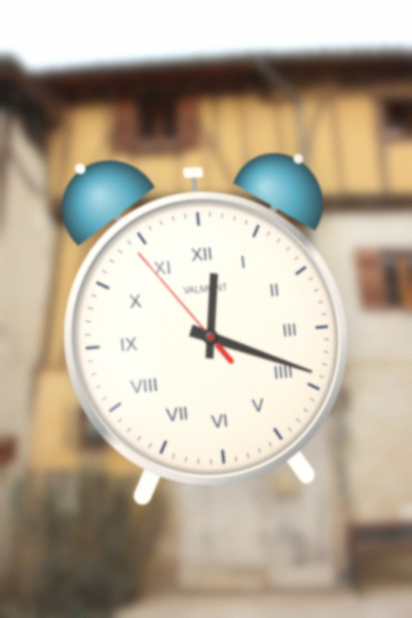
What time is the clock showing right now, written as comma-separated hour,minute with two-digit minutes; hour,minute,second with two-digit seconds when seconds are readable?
12,18,54
